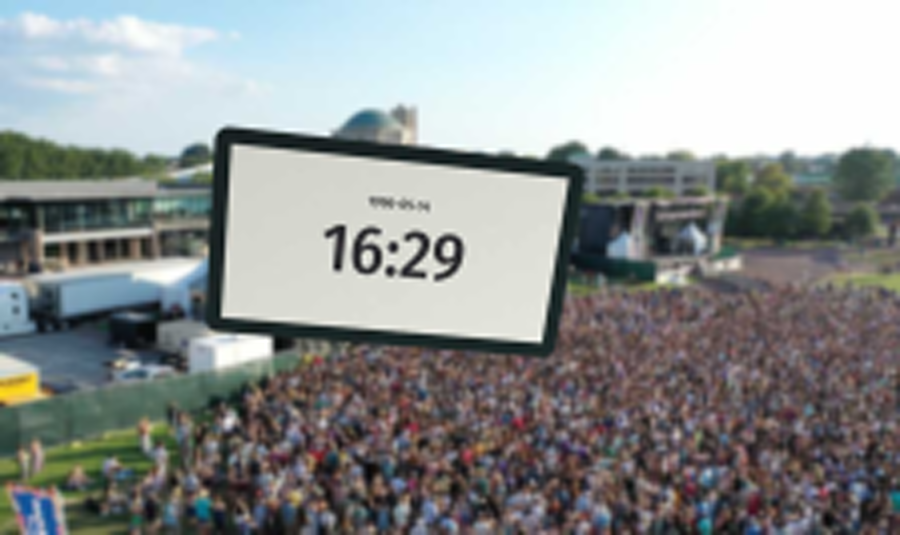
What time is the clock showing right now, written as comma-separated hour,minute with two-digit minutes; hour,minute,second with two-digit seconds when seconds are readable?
16,29
